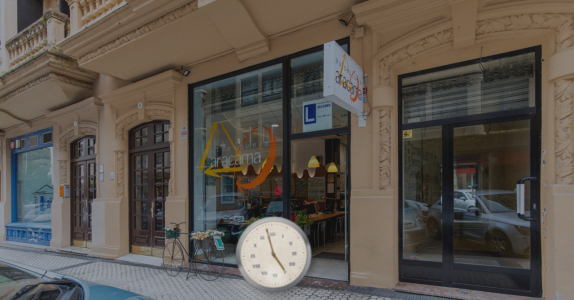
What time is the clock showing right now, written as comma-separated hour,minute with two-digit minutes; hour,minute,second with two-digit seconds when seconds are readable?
4,58
